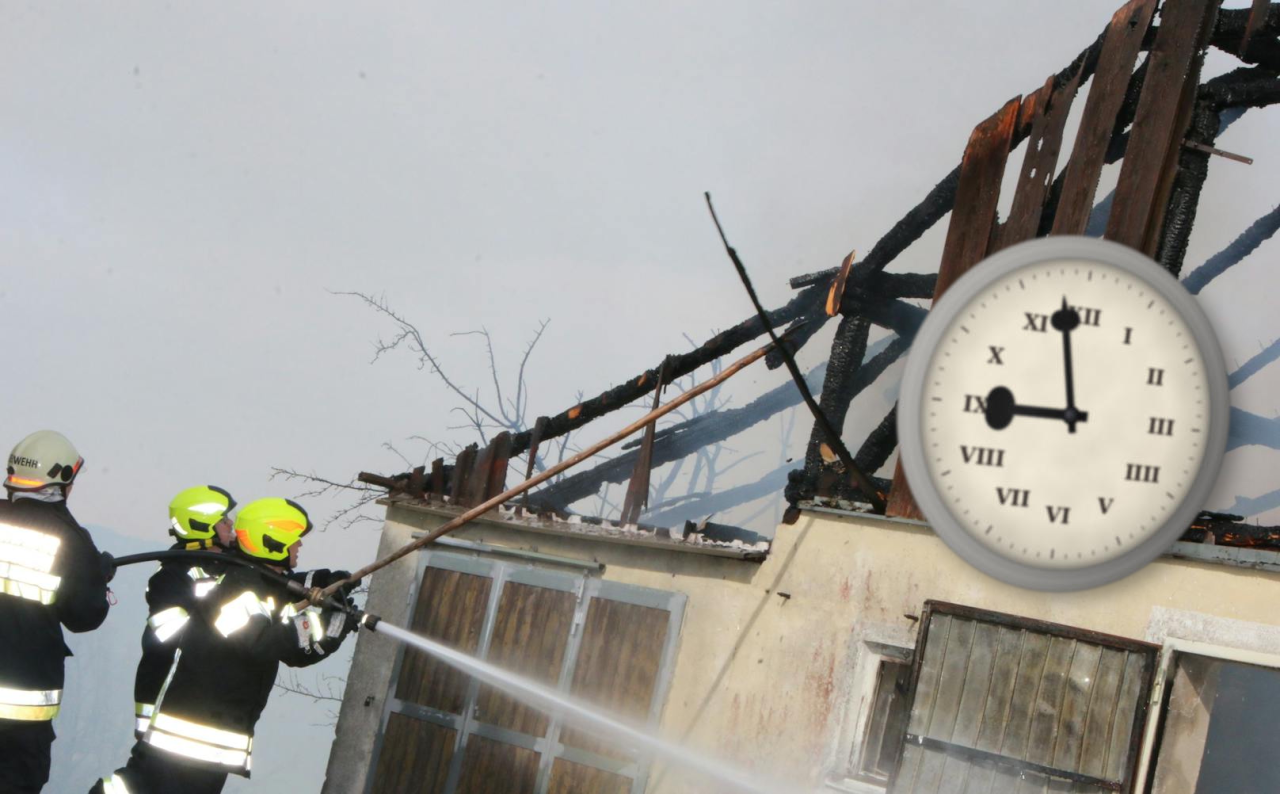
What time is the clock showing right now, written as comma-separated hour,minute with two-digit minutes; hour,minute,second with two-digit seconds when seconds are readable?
8,58
